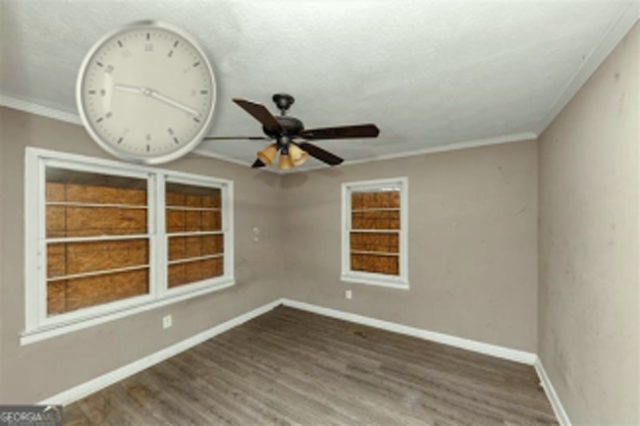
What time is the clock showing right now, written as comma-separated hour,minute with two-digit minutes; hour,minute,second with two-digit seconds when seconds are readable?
9,19
